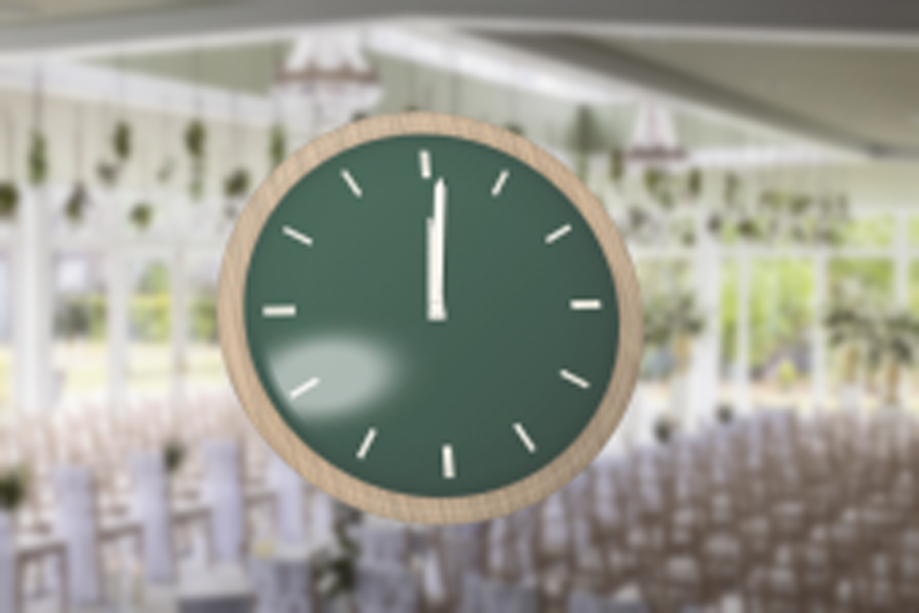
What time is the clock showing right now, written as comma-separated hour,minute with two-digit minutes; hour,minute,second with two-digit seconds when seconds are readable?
12,01
